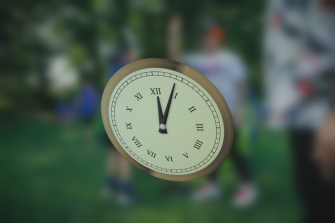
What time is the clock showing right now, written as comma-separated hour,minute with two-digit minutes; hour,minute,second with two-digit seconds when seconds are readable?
12,04
